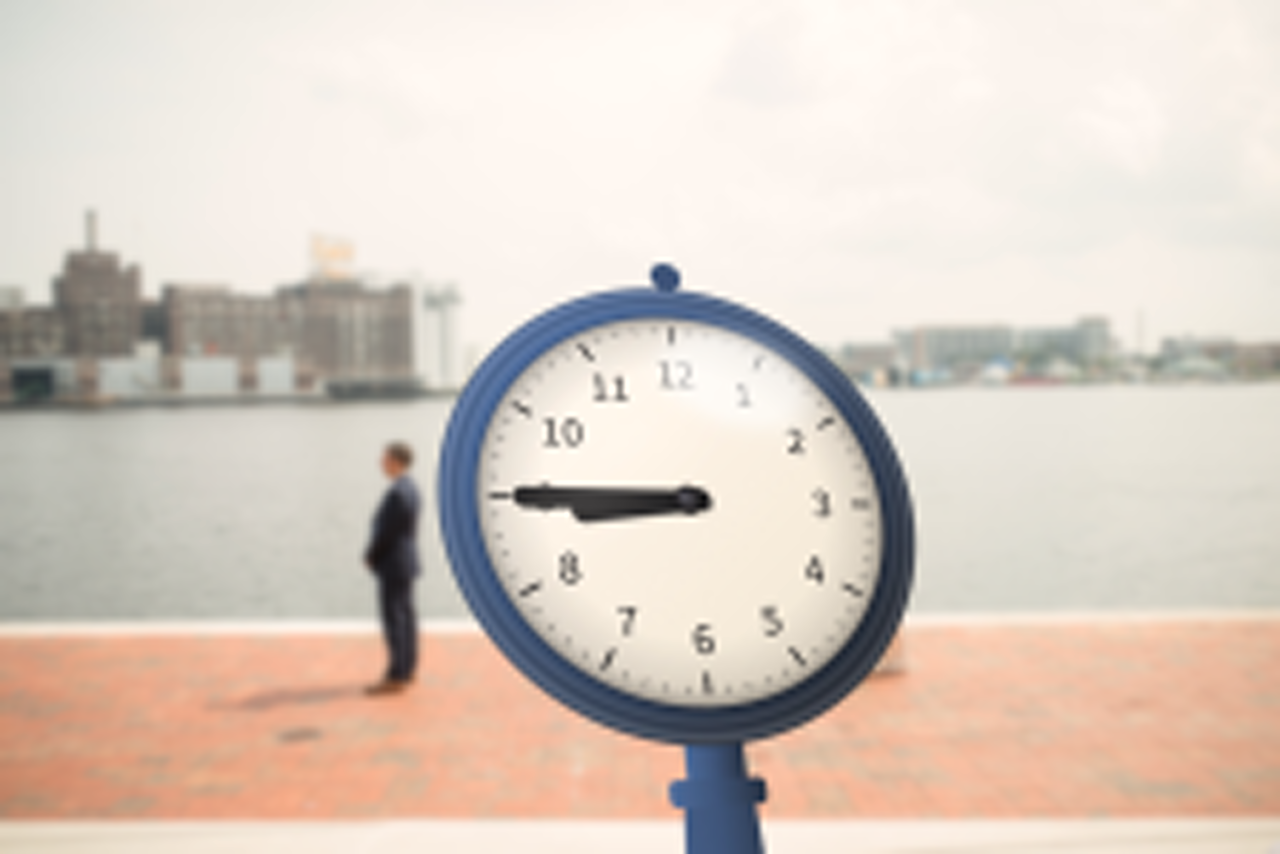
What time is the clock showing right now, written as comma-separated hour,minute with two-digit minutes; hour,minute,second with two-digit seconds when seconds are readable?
8,45
